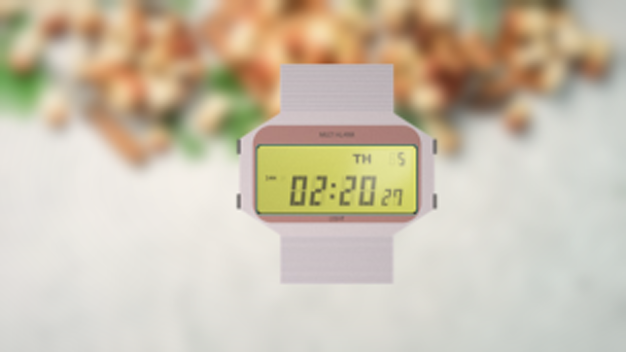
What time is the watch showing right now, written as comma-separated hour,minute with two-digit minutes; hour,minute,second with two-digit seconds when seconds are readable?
2,20,27
